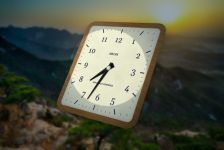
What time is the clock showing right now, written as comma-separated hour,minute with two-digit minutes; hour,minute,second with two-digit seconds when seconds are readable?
7,33
